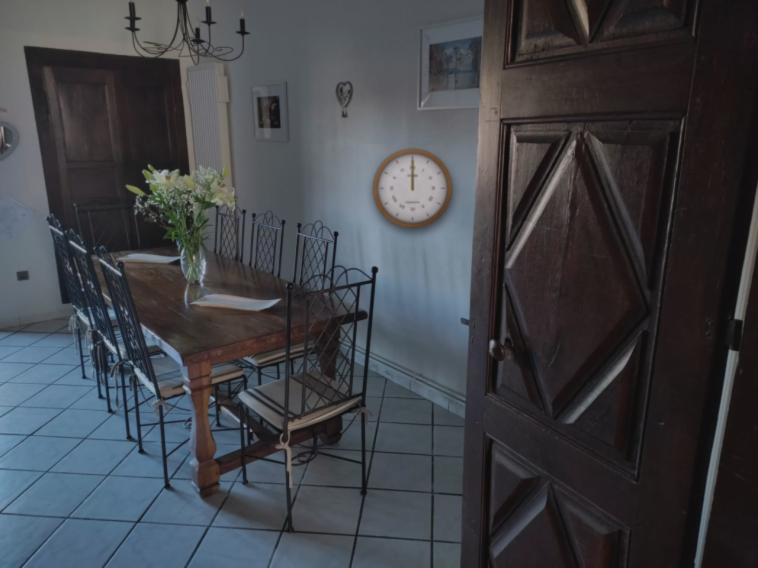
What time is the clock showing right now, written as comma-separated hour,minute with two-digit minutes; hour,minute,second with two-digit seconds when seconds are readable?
12,00
